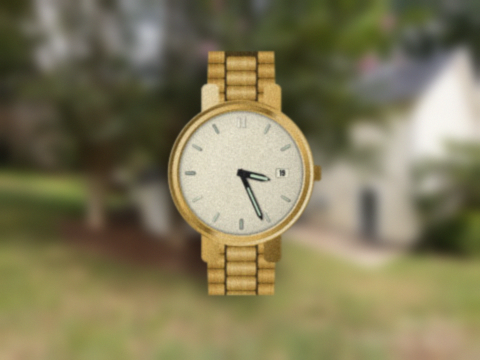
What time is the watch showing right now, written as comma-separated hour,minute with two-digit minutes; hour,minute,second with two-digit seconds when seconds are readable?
3,26
